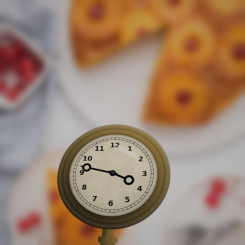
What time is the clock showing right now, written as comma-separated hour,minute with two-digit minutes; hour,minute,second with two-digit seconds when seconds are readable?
3,47
